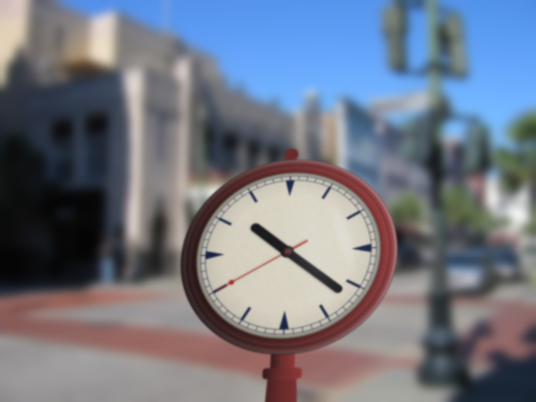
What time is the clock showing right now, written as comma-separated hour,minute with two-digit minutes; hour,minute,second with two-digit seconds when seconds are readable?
10,21,40
